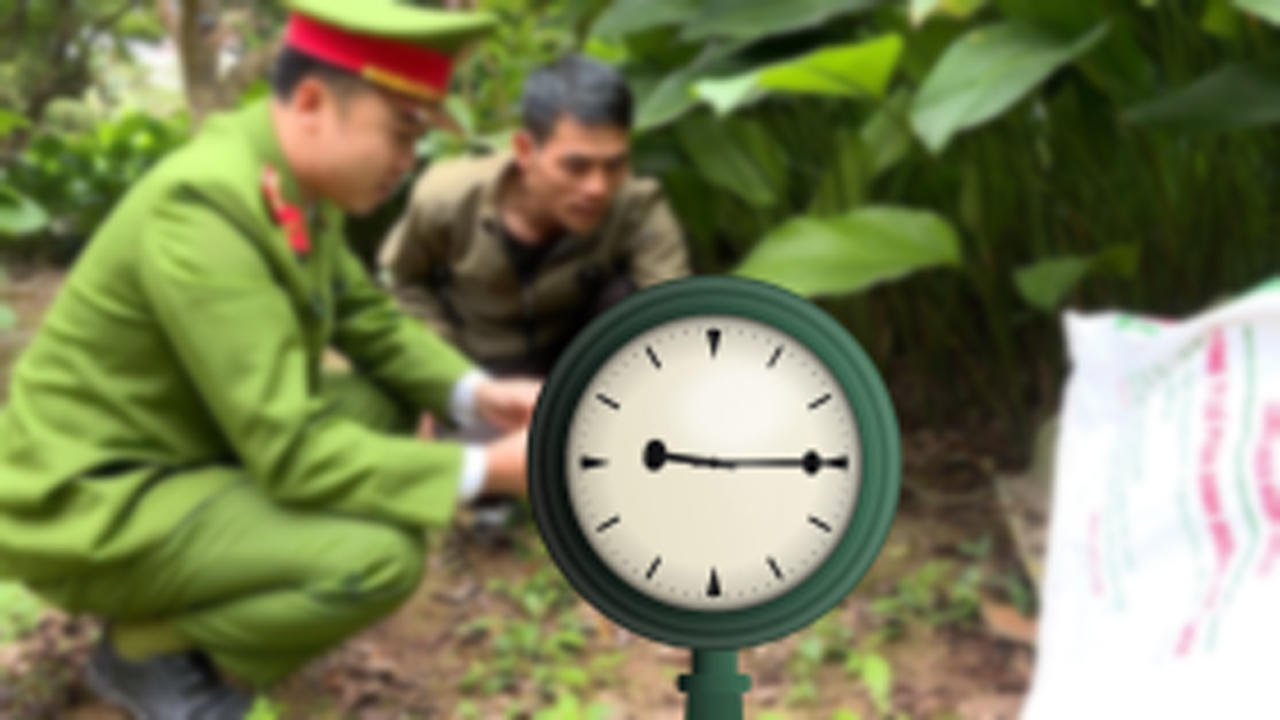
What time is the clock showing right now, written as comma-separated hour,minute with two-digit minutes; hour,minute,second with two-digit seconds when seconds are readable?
9,15
